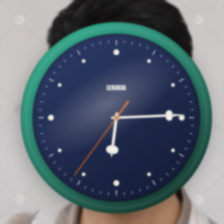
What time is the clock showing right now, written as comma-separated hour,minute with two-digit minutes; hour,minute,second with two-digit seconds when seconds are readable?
6,14,36
